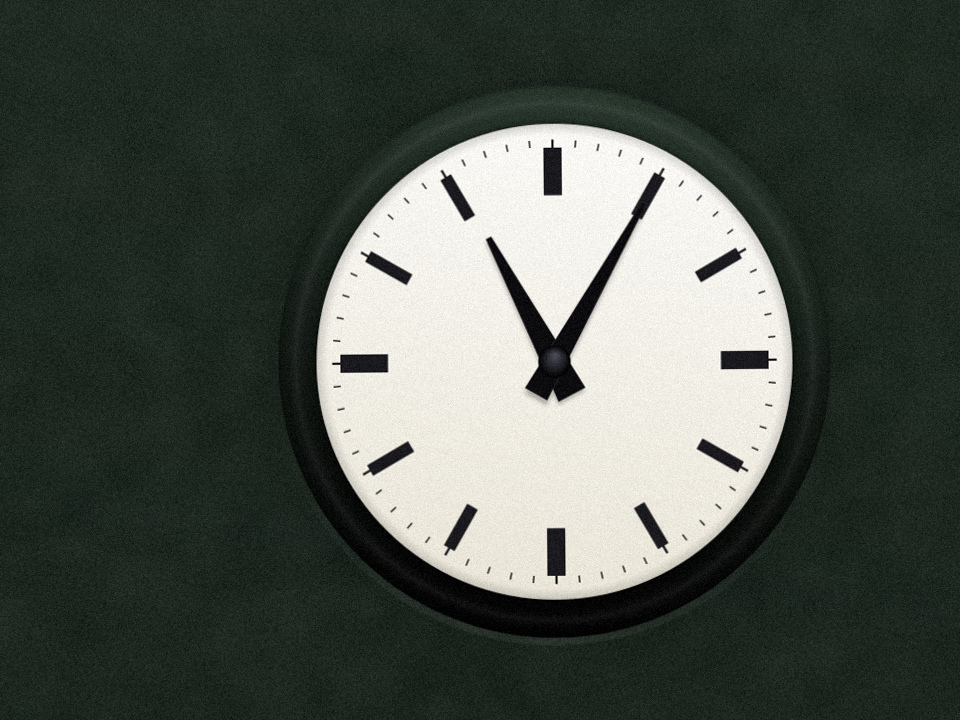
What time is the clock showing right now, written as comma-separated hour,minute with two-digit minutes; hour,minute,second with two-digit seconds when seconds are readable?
11,05
